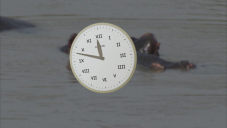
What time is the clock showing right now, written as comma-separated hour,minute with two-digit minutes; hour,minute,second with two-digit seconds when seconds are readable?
11,48
